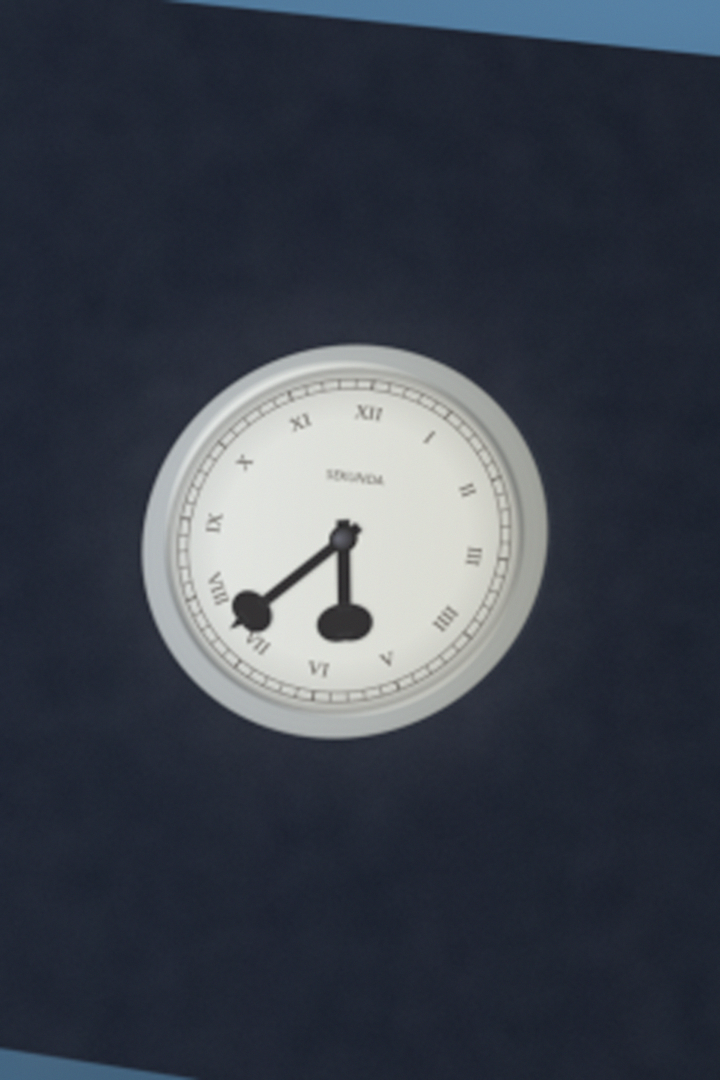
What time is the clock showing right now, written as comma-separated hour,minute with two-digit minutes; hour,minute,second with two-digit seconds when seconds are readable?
5,37
